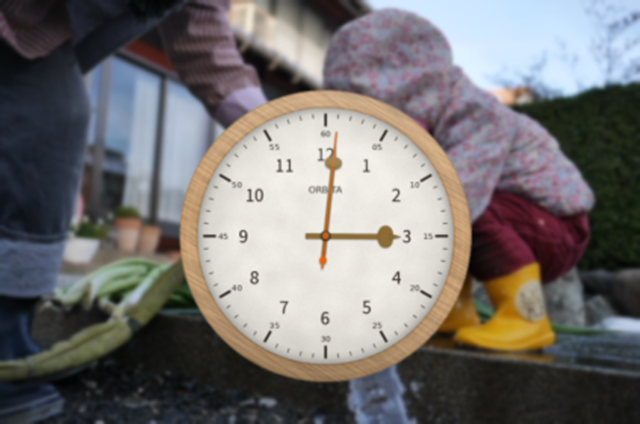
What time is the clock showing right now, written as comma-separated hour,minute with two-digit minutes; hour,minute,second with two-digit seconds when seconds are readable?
3,01,01
